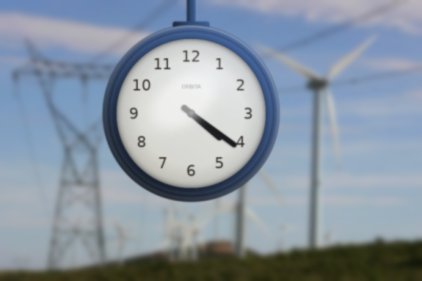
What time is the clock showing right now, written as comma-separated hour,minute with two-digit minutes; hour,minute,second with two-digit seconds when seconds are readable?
4,21
